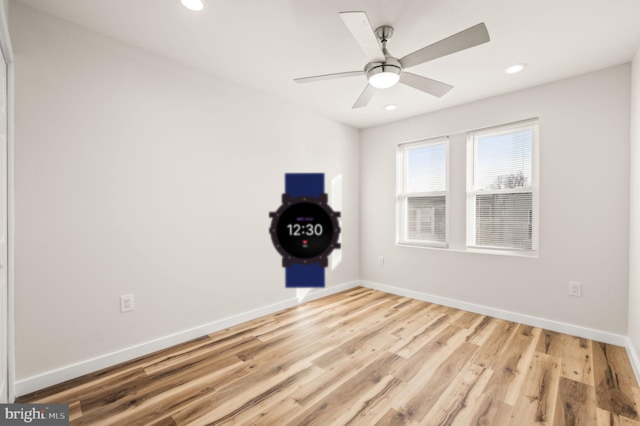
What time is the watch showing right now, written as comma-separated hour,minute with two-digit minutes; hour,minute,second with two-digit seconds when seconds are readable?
12,30
